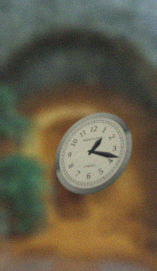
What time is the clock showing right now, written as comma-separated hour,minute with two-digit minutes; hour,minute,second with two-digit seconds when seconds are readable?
1,18
